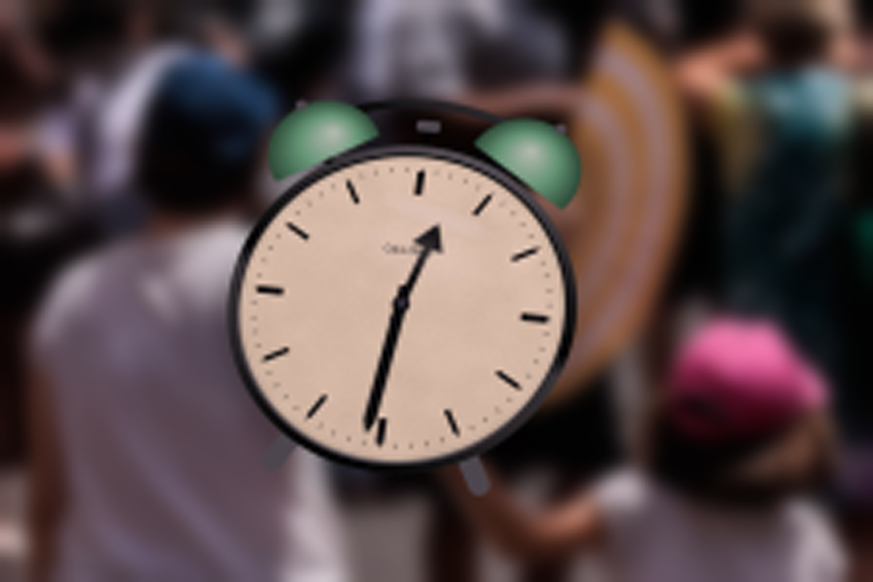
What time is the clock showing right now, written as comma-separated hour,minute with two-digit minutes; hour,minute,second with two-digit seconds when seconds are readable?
12,31
